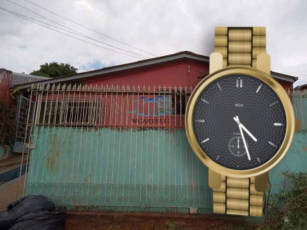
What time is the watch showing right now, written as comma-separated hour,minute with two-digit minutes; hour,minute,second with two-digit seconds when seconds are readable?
4,27
